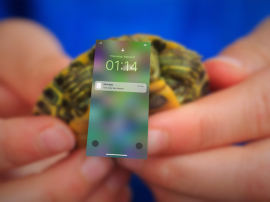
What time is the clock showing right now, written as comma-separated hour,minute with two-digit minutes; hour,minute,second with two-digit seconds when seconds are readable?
1,14
